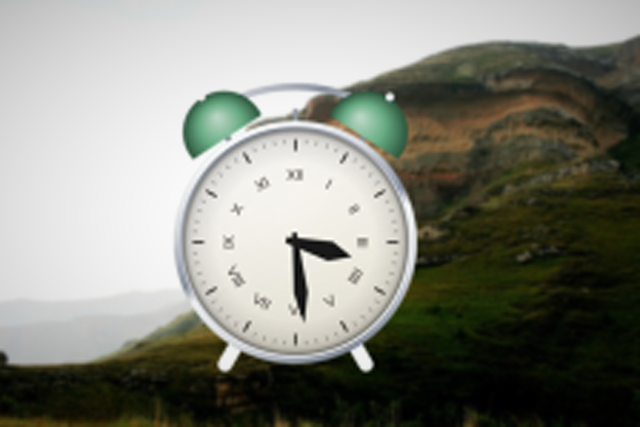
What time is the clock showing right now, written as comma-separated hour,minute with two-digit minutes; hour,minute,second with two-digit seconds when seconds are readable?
3,29
